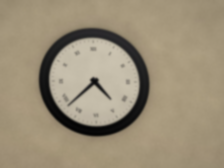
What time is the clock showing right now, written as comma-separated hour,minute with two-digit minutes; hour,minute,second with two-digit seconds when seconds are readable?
4,38
